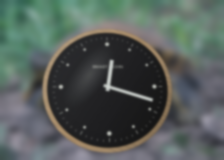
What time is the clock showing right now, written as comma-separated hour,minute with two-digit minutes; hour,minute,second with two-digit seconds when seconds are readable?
12,18
